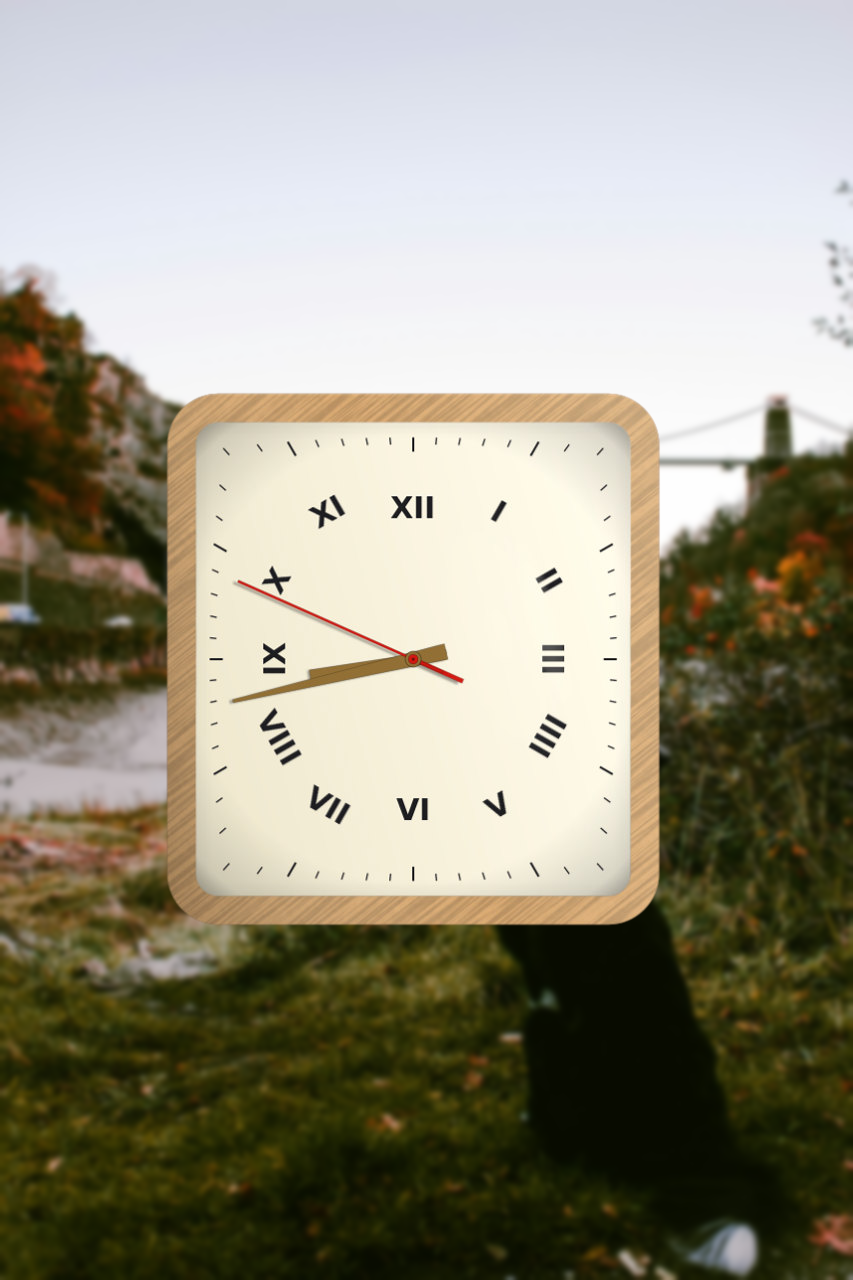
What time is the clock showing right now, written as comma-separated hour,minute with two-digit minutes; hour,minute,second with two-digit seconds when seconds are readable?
8,42,49
